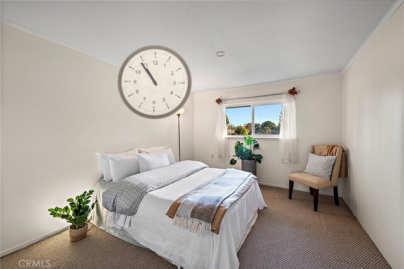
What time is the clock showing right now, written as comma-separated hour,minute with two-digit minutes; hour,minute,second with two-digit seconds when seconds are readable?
10,54
